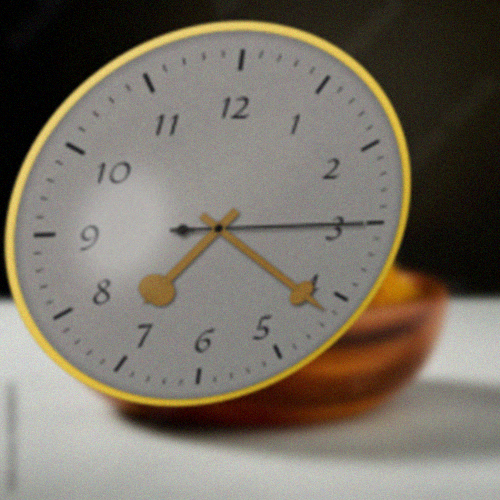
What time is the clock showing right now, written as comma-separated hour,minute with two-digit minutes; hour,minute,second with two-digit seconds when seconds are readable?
7,21,15
